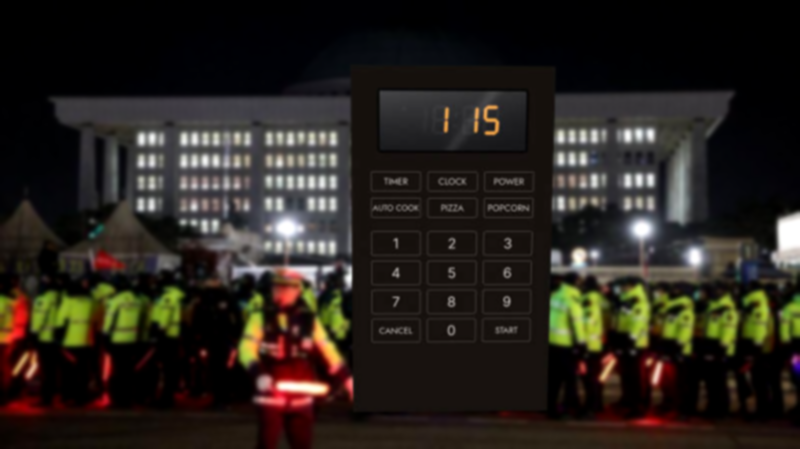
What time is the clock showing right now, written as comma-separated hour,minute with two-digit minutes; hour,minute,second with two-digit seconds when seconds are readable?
1,15
